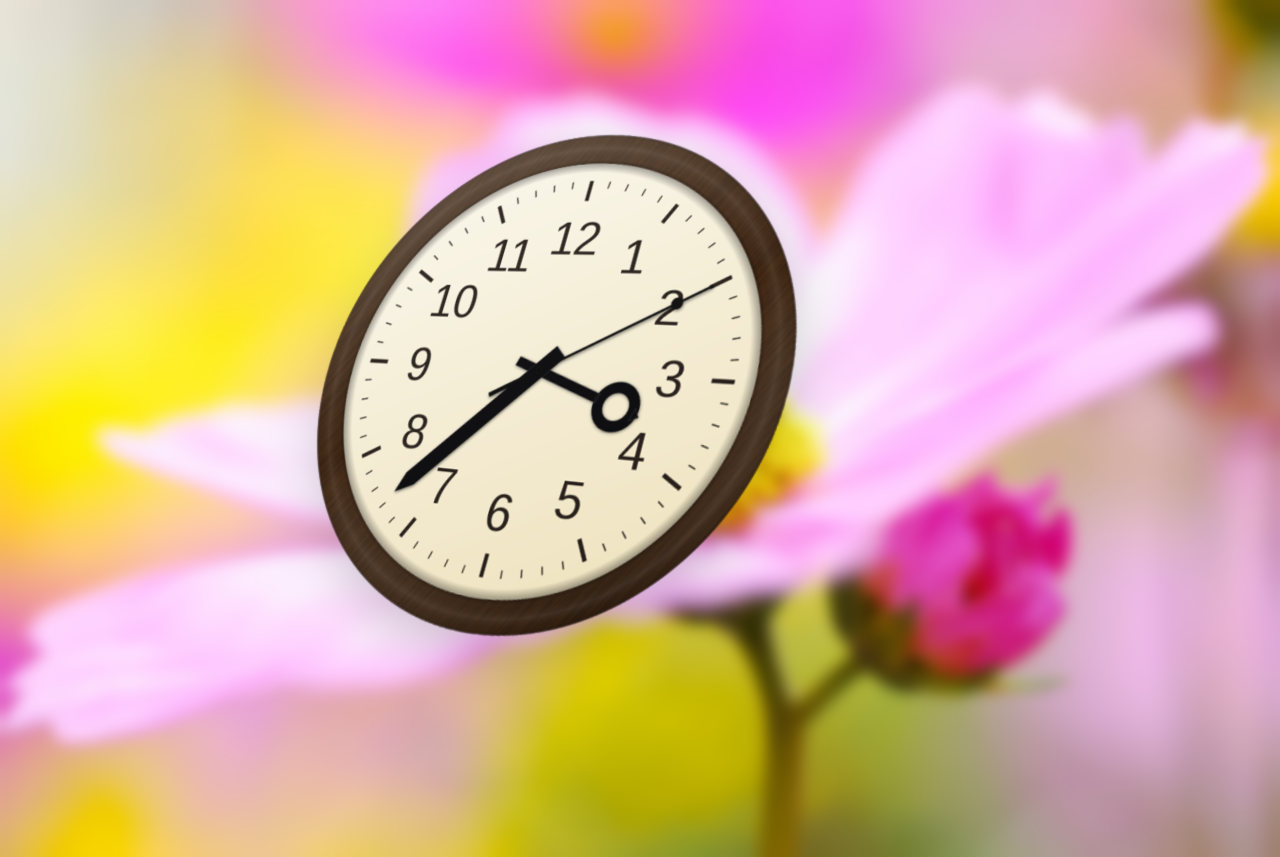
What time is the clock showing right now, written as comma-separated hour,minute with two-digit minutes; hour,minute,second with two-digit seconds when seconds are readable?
3,37,10
